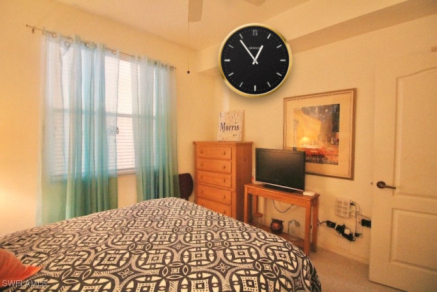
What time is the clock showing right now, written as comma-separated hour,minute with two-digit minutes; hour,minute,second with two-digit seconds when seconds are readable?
12,54
